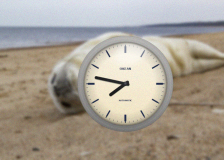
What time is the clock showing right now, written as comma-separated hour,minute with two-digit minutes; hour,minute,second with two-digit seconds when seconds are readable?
7,47
